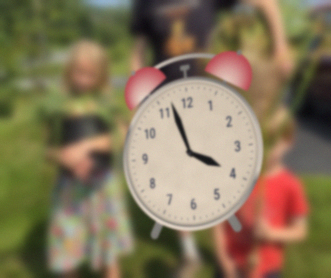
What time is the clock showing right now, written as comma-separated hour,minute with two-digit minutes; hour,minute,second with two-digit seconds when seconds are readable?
3,57
